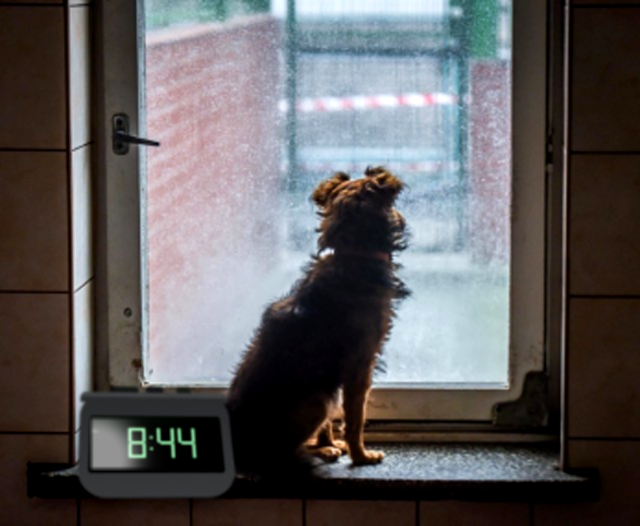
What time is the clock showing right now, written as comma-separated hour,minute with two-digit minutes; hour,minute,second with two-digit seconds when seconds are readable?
8,44
